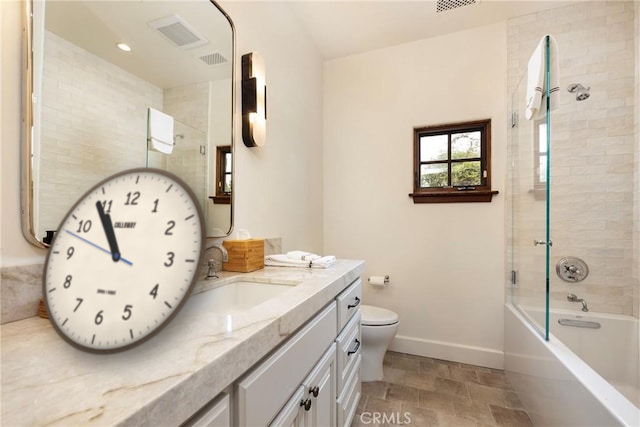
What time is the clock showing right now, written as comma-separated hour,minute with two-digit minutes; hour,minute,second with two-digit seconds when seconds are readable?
10,53,48
